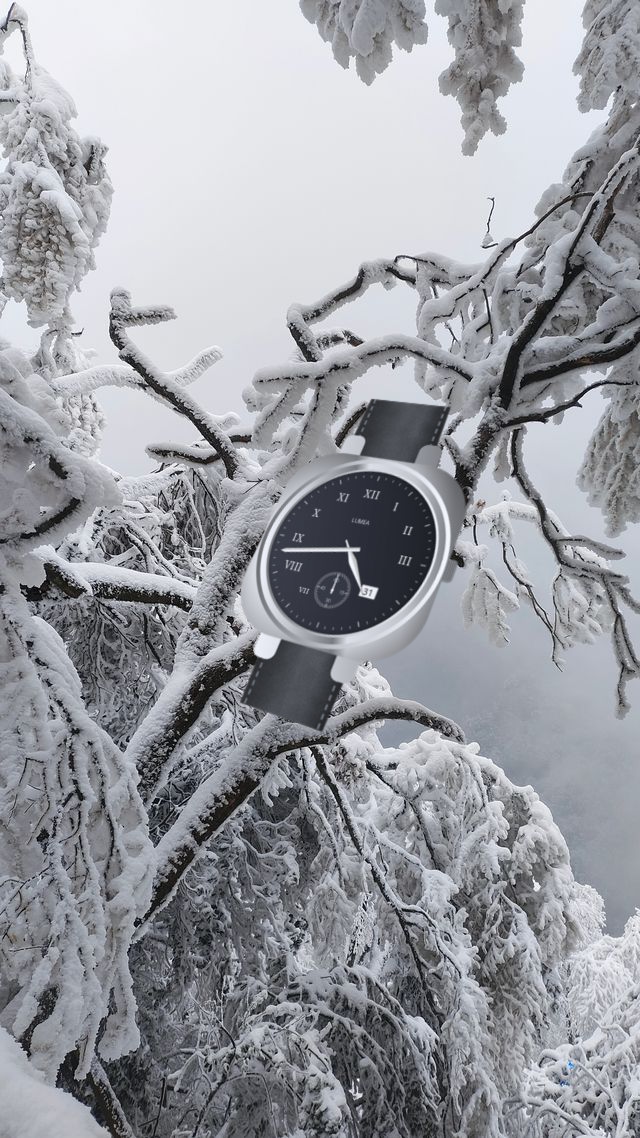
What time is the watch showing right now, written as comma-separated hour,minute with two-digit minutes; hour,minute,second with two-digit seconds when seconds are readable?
4,43
